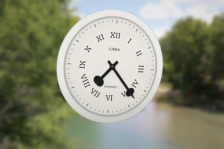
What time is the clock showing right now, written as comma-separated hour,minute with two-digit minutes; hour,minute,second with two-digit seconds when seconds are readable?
7,23
